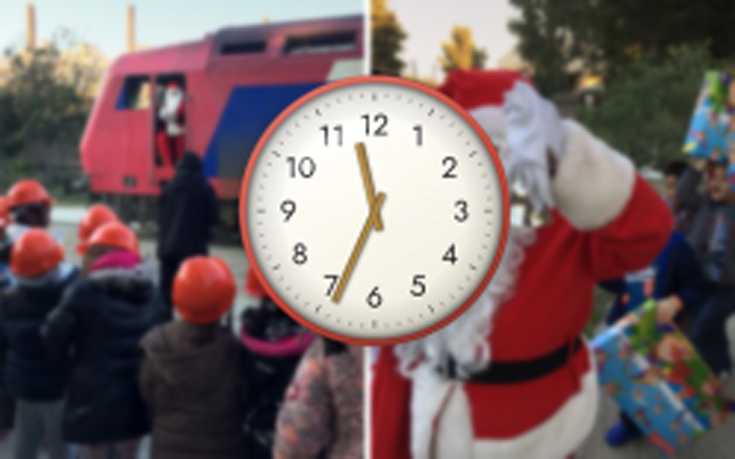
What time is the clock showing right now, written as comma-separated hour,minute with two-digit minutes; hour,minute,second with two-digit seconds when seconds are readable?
11,34
